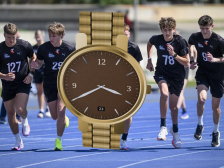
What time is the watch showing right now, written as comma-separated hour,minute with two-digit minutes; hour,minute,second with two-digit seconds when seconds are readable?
3,40
